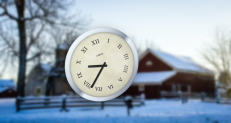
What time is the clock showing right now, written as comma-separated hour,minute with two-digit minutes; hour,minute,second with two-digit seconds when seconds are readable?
9,38
